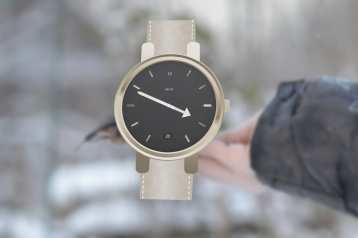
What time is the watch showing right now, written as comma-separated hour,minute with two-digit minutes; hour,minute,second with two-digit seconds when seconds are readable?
3,49
